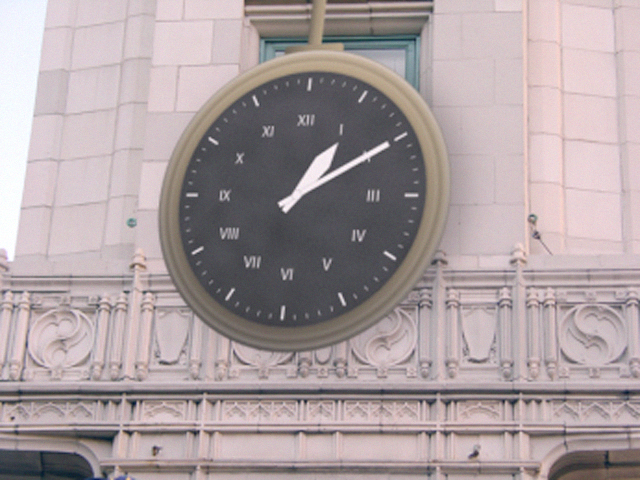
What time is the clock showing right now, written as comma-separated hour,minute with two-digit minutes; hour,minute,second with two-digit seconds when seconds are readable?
1,10
